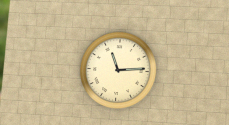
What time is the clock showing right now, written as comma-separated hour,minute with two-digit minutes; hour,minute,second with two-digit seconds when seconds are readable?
11,14
